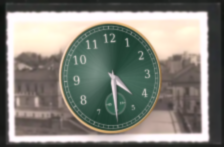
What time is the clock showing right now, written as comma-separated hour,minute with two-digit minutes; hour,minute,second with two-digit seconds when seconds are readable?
4,30
